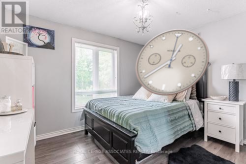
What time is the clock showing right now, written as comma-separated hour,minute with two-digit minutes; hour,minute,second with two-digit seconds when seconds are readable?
12,38
